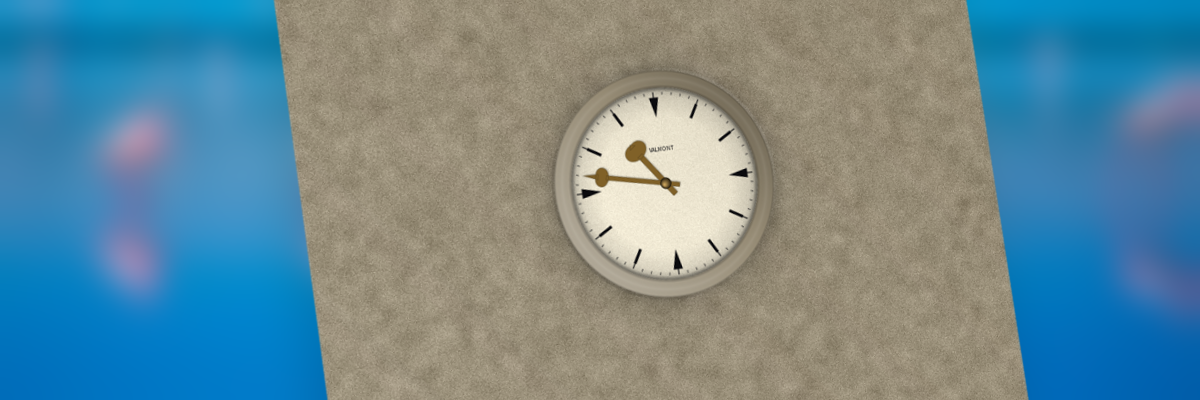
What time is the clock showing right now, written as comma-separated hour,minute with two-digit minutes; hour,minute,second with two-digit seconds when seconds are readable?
10,47
